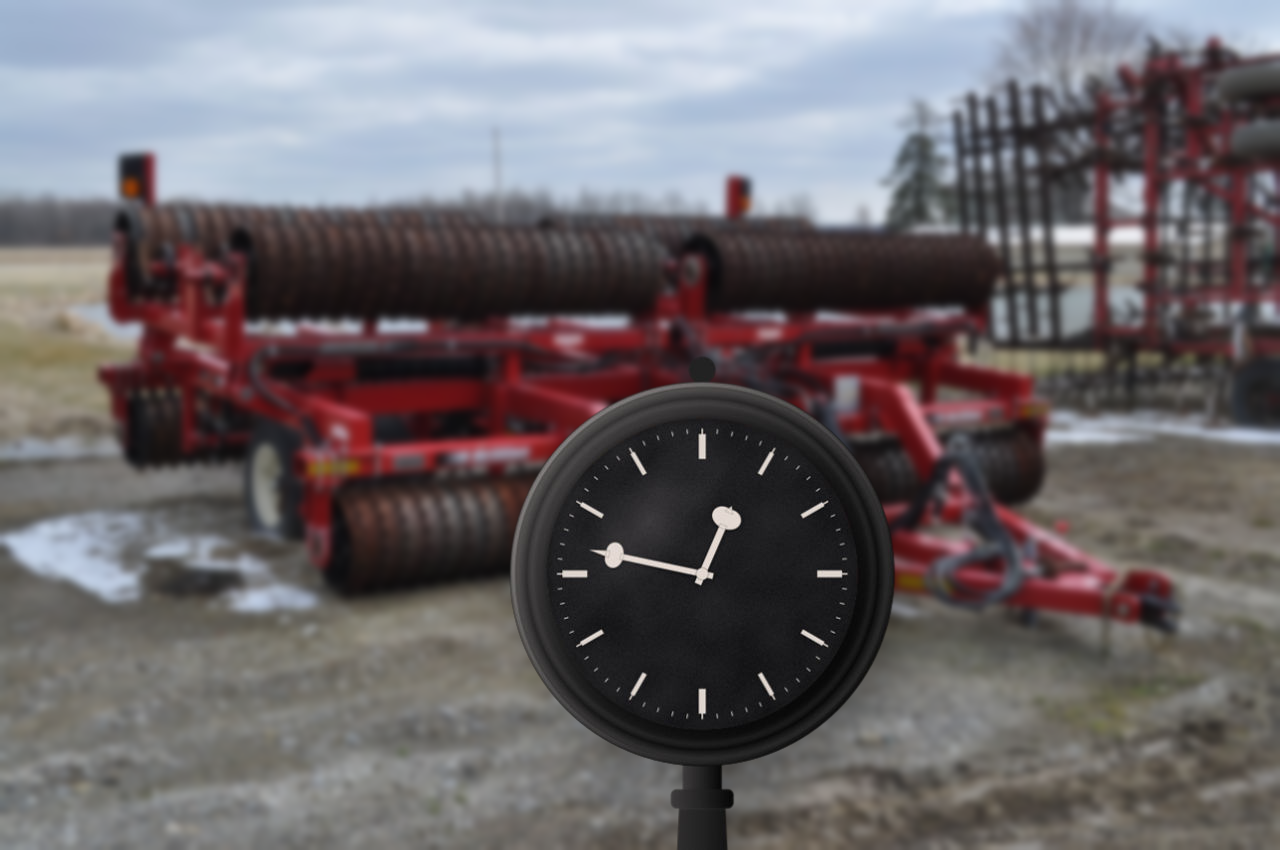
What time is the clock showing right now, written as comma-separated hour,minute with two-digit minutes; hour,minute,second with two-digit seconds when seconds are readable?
12,47
